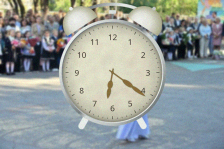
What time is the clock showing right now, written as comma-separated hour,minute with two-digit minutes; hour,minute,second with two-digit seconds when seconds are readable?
6,21
